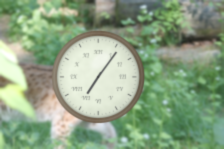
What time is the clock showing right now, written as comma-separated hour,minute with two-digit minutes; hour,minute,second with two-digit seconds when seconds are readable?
7,06
